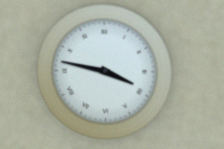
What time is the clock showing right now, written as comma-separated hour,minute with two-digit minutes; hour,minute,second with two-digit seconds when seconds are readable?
3,47
